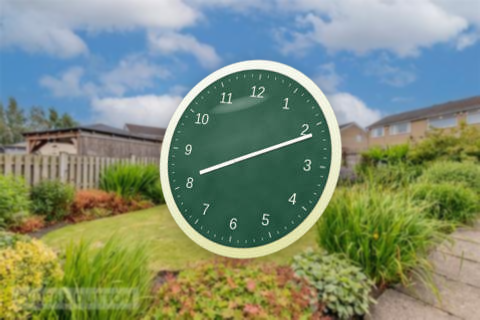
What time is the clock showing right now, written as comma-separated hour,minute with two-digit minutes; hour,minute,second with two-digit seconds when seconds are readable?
8,11
